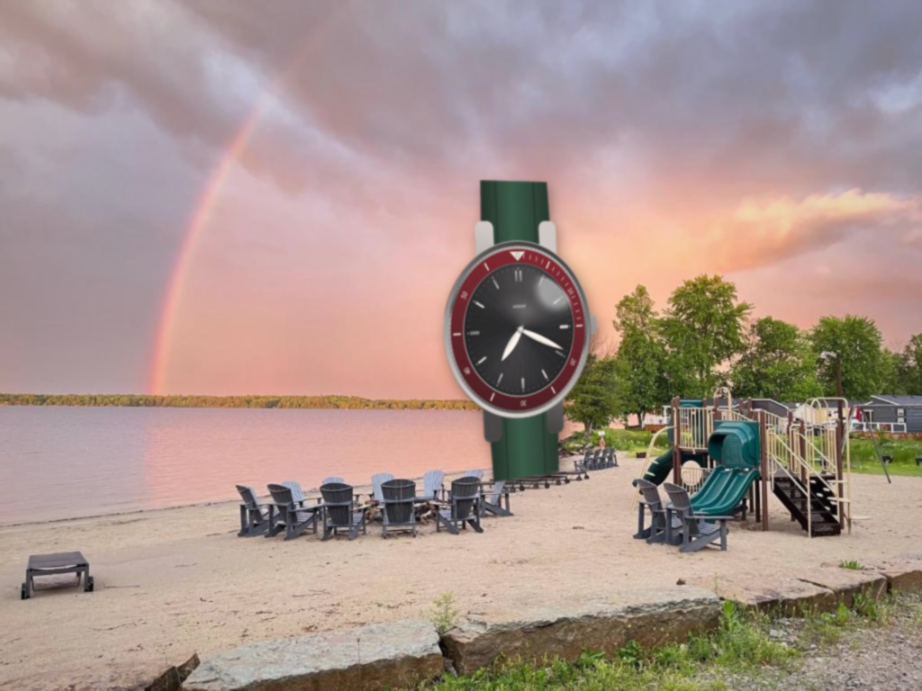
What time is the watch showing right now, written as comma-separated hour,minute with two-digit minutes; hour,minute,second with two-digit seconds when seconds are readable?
7,19
